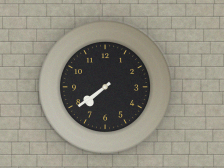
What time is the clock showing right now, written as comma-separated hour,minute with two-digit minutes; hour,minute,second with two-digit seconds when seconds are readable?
7,39
